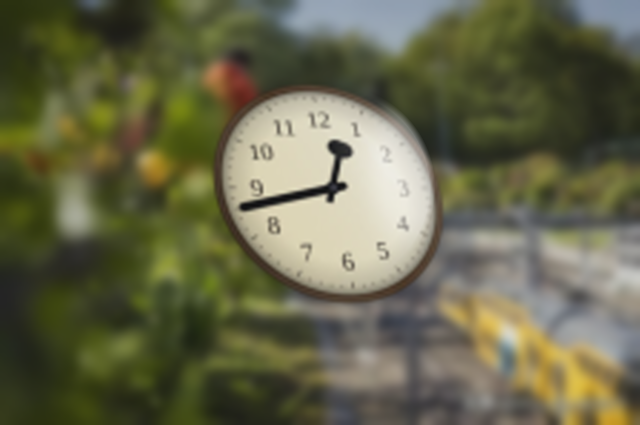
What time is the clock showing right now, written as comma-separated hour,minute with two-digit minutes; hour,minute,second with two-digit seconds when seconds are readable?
12,43
